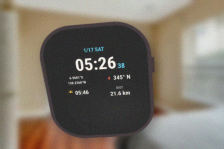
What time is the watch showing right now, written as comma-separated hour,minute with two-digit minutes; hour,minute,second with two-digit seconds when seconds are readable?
5,26
